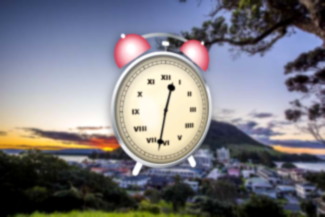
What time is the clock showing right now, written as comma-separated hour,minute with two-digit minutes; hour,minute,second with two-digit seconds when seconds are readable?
12,32
